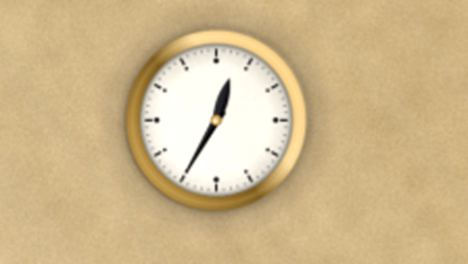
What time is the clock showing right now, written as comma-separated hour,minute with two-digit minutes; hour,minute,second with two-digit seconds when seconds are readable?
12,35
